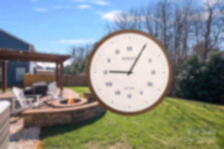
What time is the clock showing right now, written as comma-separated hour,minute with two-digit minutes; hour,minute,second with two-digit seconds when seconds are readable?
9,05
